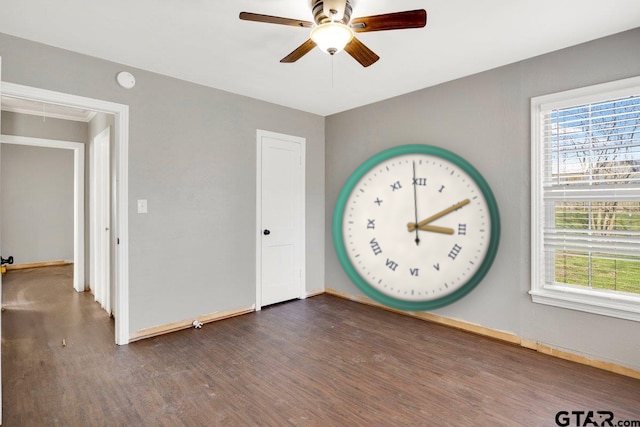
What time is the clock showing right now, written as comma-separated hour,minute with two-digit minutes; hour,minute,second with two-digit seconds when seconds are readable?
3,09,59
